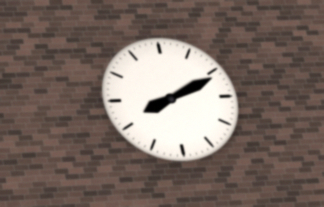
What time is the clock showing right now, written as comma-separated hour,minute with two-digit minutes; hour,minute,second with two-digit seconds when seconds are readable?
8,11
